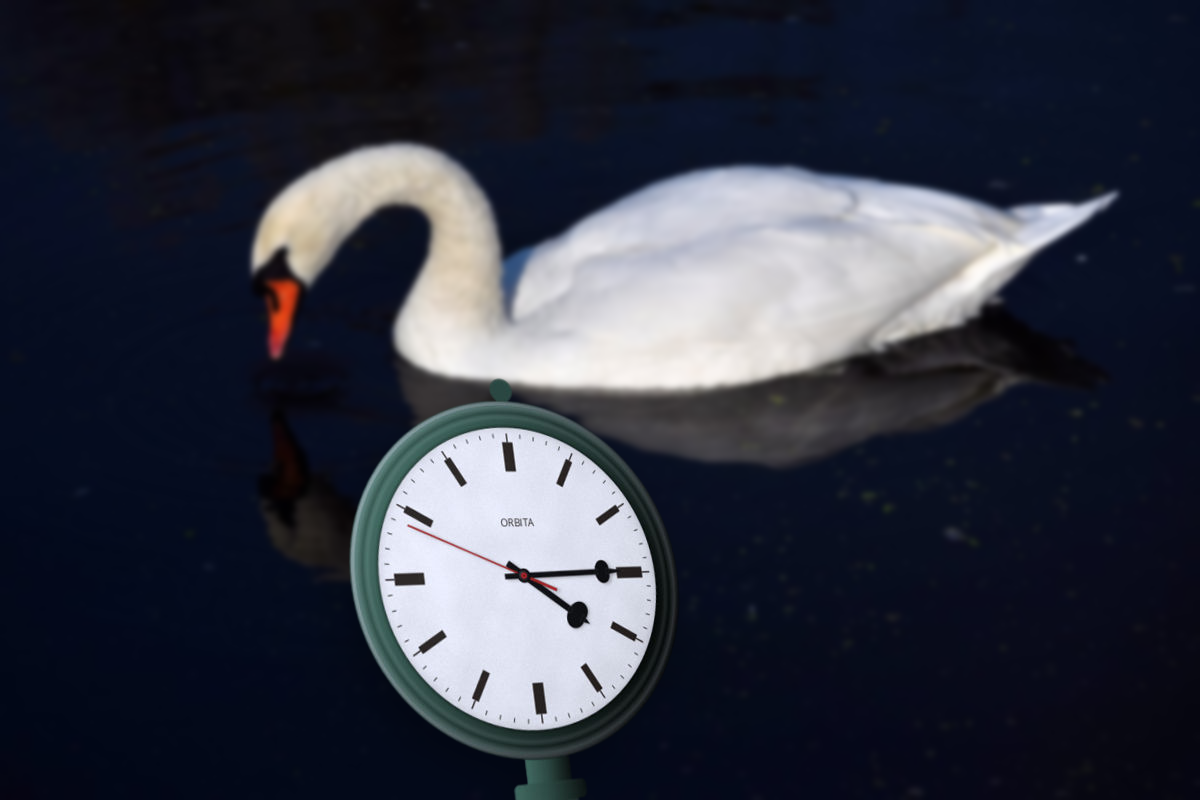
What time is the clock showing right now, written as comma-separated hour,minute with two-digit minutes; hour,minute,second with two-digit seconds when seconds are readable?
4,14,49
